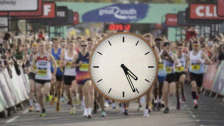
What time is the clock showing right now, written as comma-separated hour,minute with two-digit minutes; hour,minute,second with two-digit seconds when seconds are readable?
4,26
